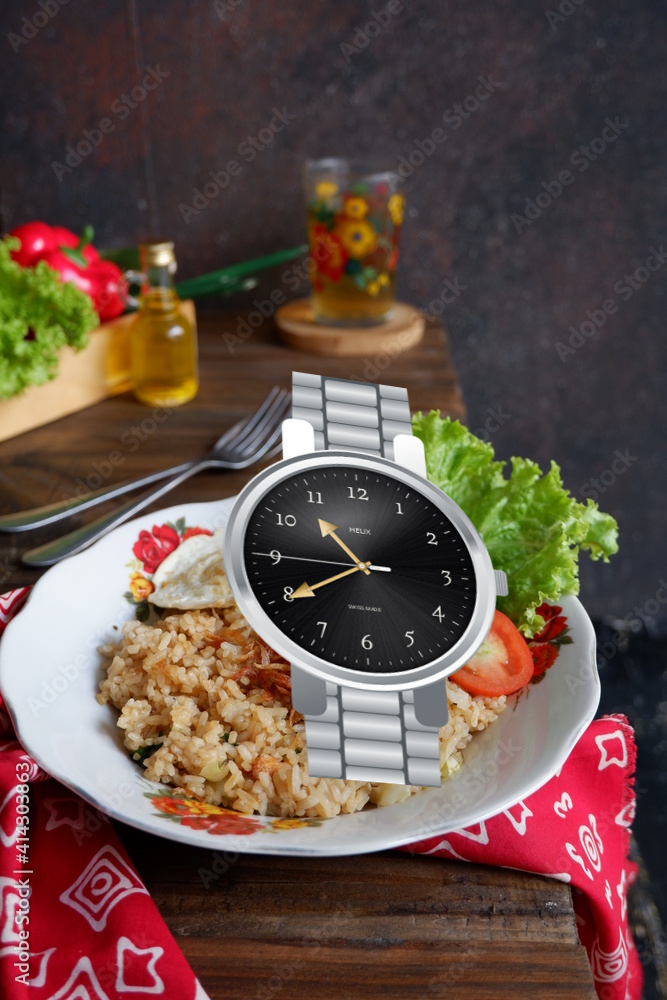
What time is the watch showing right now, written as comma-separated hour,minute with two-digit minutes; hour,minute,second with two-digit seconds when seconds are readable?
10,39,45
